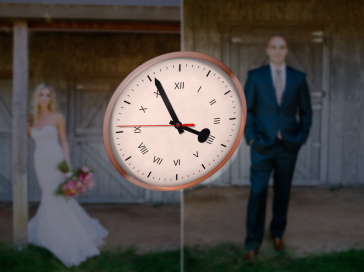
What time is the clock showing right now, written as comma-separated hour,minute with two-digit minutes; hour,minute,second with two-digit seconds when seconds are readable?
3,55,46
